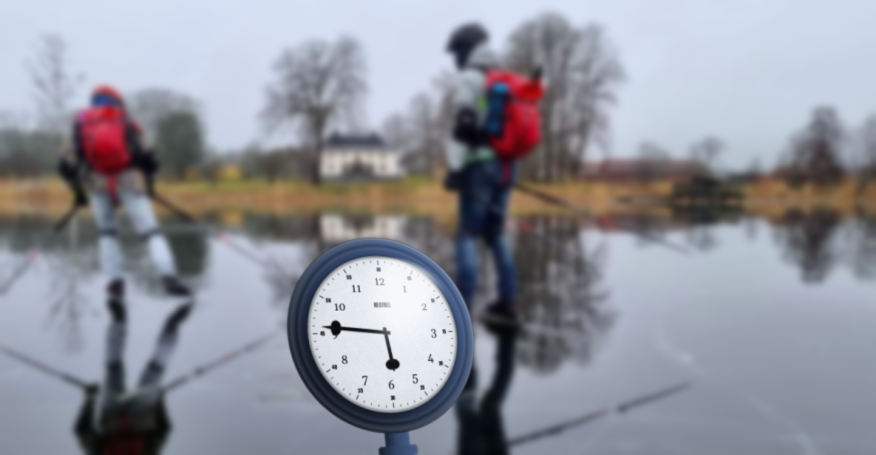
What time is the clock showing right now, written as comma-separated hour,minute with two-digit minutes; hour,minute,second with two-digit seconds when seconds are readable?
5,46
